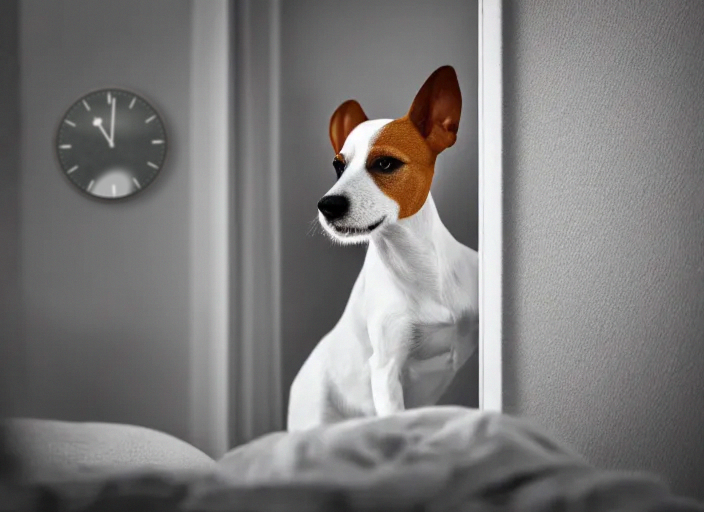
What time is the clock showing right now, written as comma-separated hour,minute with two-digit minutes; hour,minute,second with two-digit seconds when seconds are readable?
11,01
